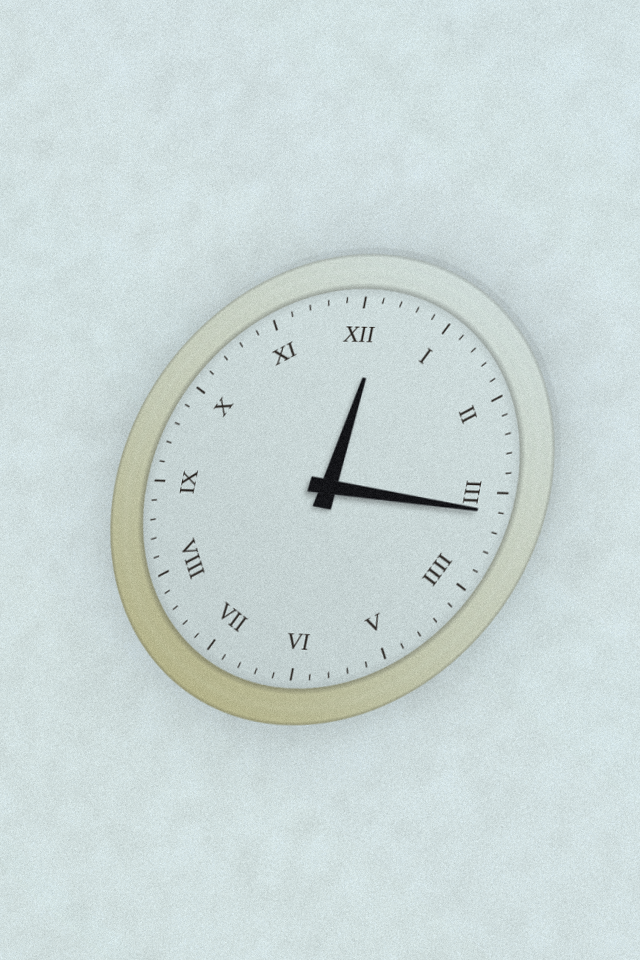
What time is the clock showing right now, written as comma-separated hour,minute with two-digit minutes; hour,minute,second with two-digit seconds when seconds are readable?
12,16
